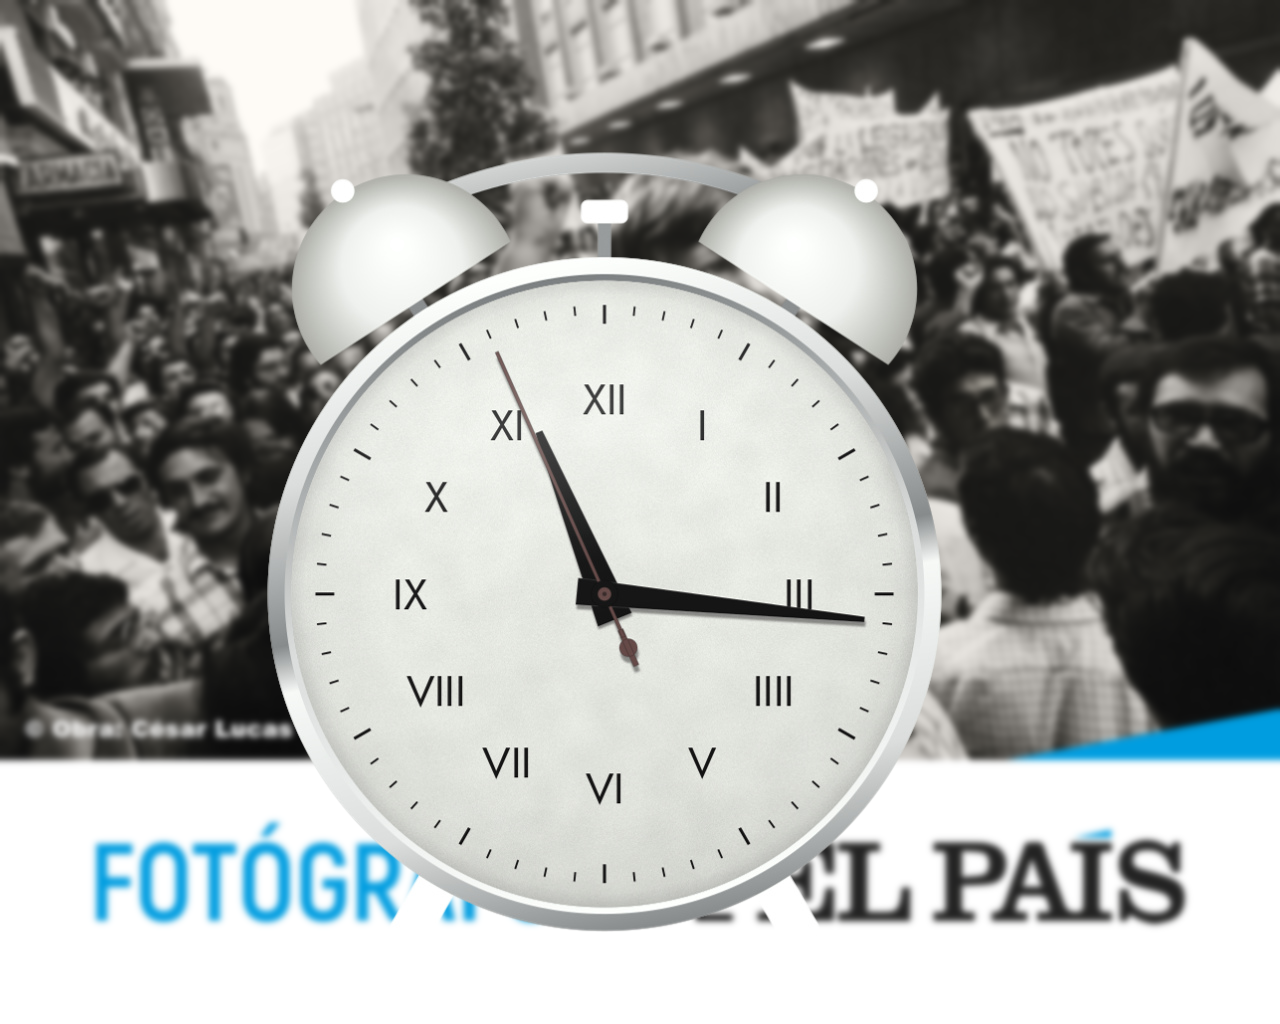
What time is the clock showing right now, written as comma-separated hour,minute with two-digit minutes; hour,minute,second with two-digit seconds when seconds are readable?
11,15,56
